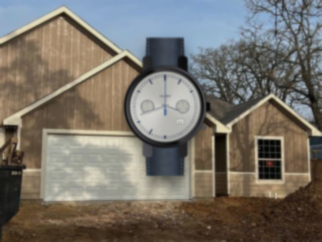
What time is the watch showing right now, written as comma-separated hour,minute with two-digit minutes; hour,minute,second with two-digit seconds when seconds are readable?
3,42
